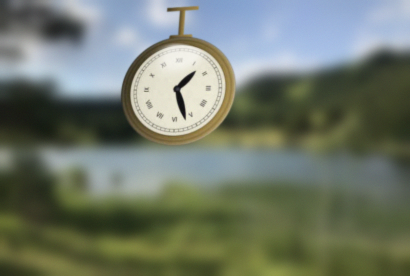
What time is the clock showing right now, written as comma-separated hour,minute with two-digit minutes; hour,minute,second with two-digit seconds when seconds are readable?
1,27
